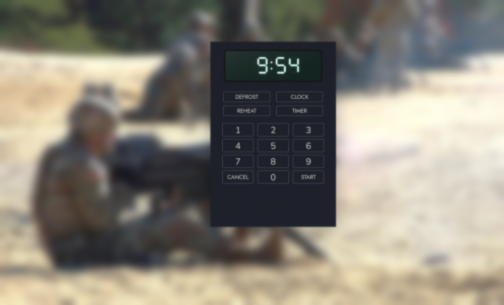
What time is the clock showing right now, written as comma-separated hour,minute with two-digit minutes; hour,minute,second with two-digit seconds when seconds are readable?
9,54
